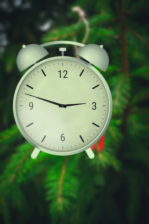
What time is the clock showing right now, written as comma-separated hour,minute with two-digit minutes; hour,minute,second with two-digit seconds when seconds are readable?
2,48
